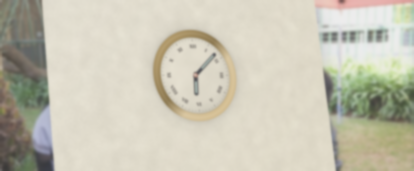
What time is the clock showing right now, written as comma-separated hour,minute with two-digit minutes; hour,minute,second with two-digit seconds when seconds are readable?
6,08
